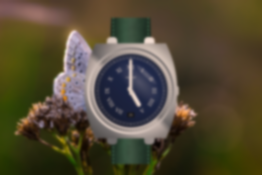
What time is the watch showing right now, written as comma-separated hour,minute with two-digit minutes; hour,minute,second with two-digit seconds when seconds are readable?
5,00
